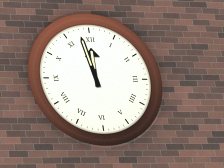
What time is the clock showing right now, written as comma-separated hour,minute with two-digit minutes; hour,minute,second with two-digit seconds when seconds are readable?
11,58
